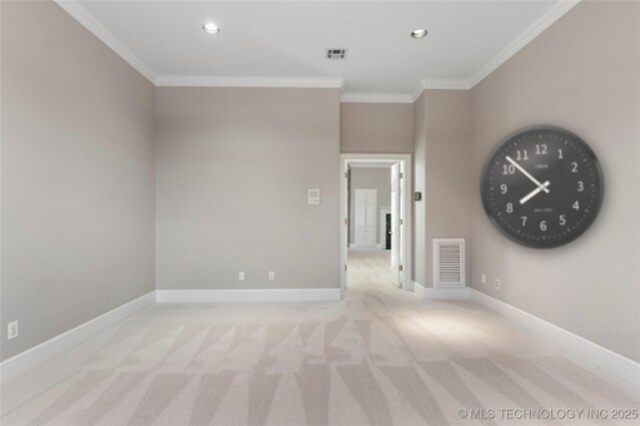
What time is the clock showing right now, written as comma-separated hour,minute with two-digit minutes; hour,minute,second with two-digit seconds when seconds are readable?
7,52
